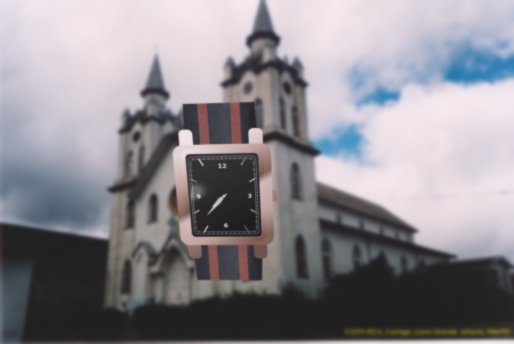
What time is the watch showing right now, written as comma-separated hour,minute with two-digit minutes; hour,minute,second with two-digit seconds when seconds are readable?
7,37
